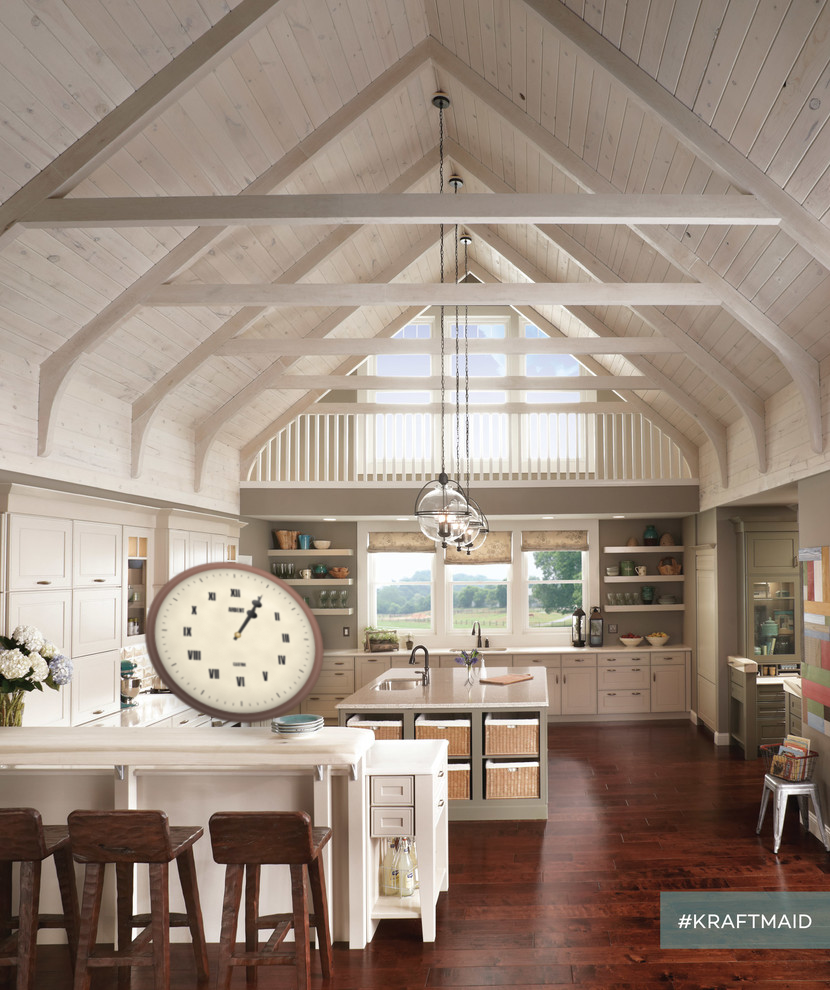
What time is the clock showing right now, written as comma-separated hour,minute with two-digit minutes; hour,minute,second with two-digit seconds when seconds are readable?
1,05
